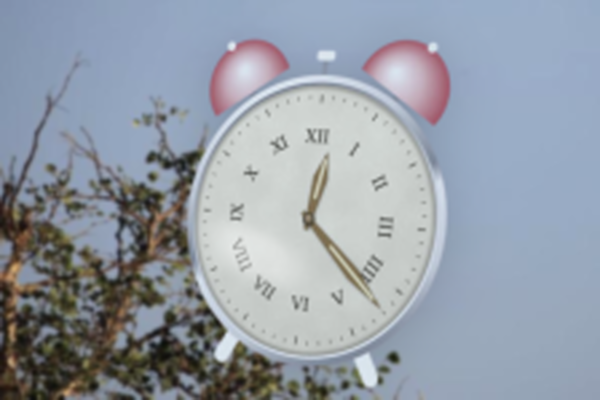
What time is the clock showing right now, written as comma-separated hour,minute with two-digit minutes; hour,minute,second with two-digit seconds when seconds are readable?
12,22
